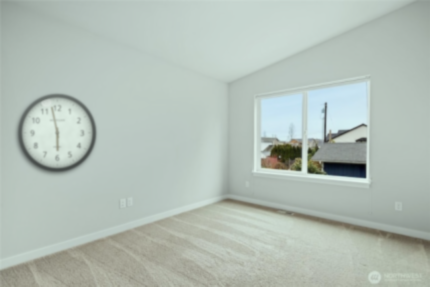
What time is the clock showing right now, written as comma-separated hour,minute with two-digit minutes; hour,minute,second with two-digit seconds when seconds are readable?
5,58
